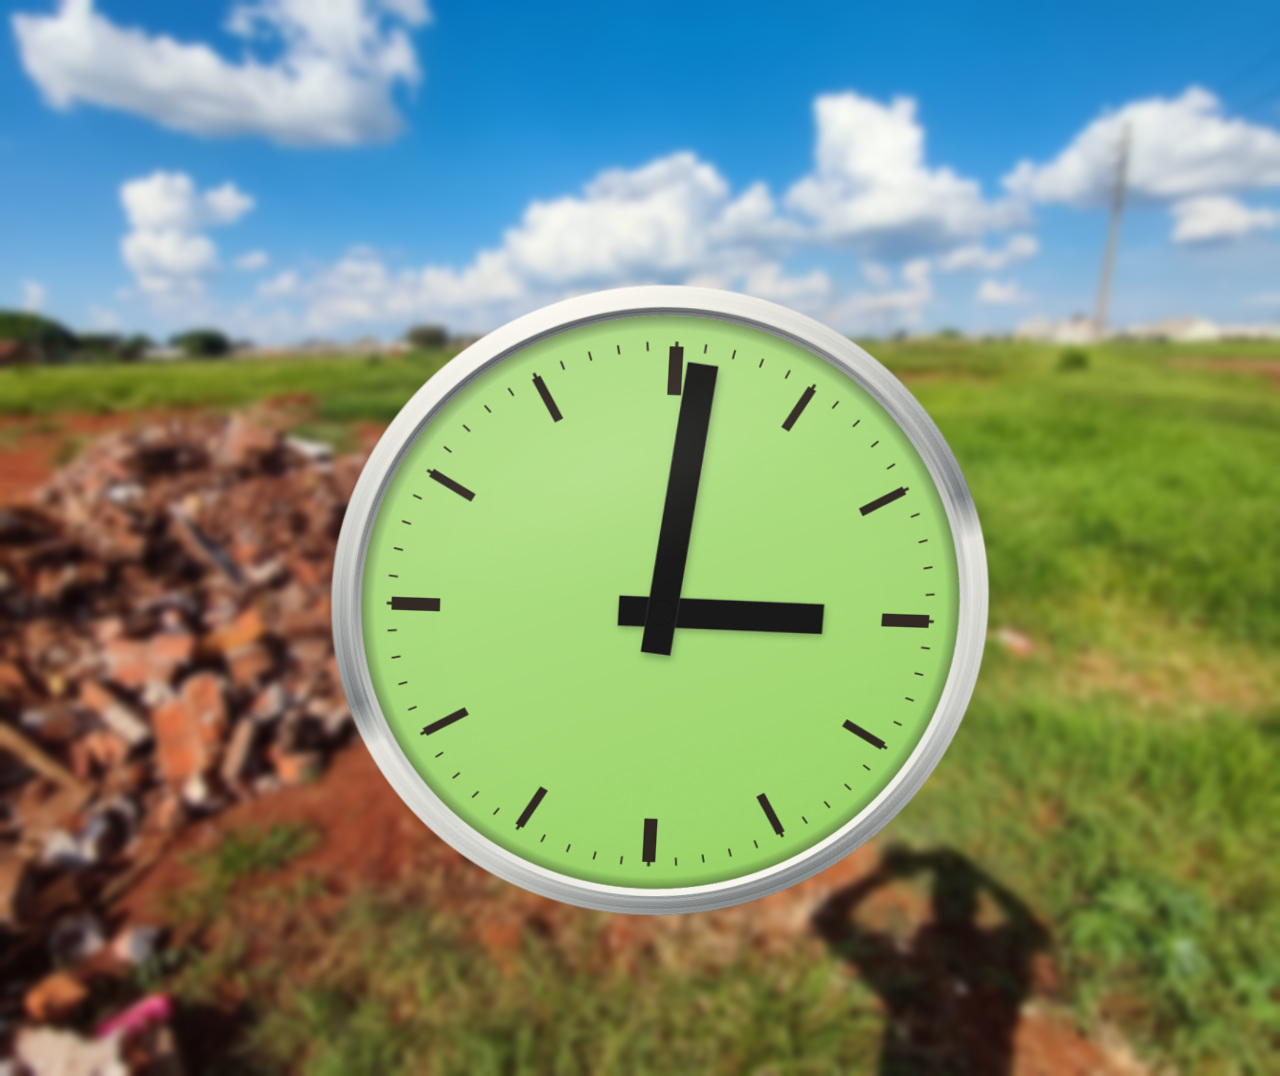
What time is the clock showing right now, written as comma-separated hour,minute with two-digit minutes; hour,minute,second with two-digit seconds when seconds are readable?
3,01
